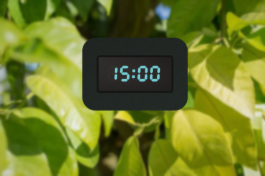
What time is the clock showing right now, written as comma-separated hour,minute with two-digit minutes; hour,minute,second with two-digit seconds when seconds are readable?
15,00
